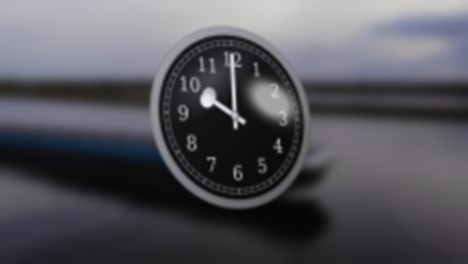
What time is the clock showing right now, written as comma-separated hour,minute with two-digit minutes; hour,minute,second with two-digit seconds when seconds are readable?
10,00
